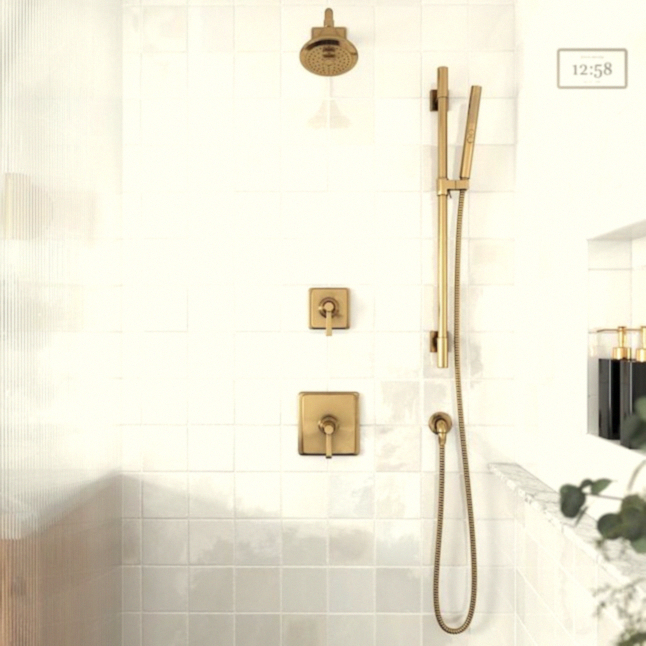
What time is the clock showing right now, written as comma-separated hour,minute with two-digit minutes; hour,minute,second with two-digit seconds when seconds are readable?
12,58
